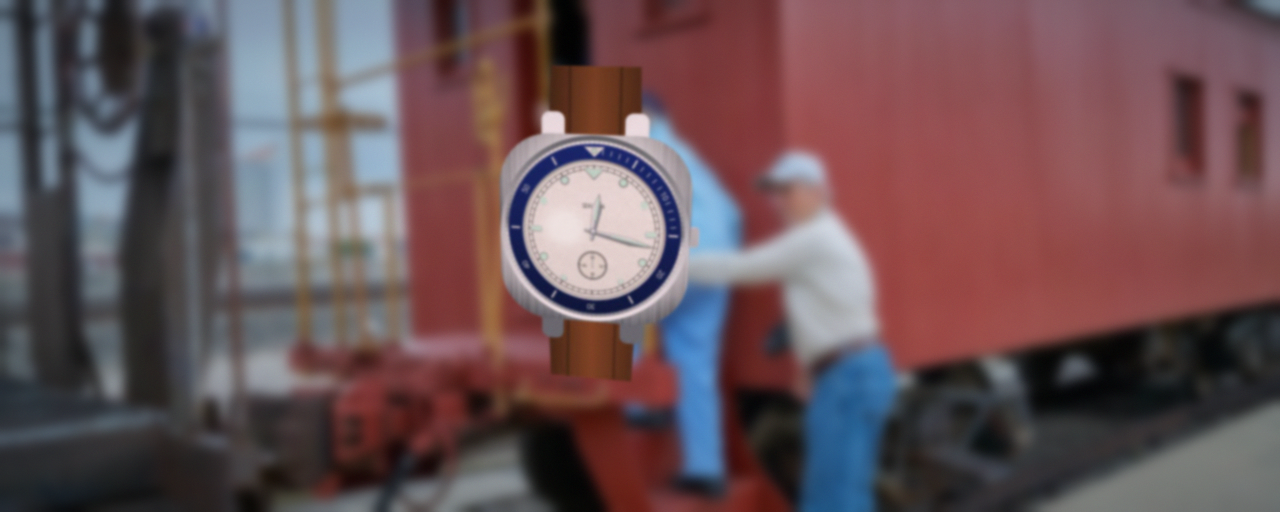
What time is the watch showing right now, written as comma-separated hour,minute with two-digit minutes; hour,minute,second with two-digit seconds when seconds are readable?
12,17
